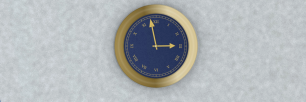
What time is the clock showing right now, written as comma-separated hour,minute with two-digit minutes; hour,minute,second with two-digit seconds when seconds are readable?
2,58
